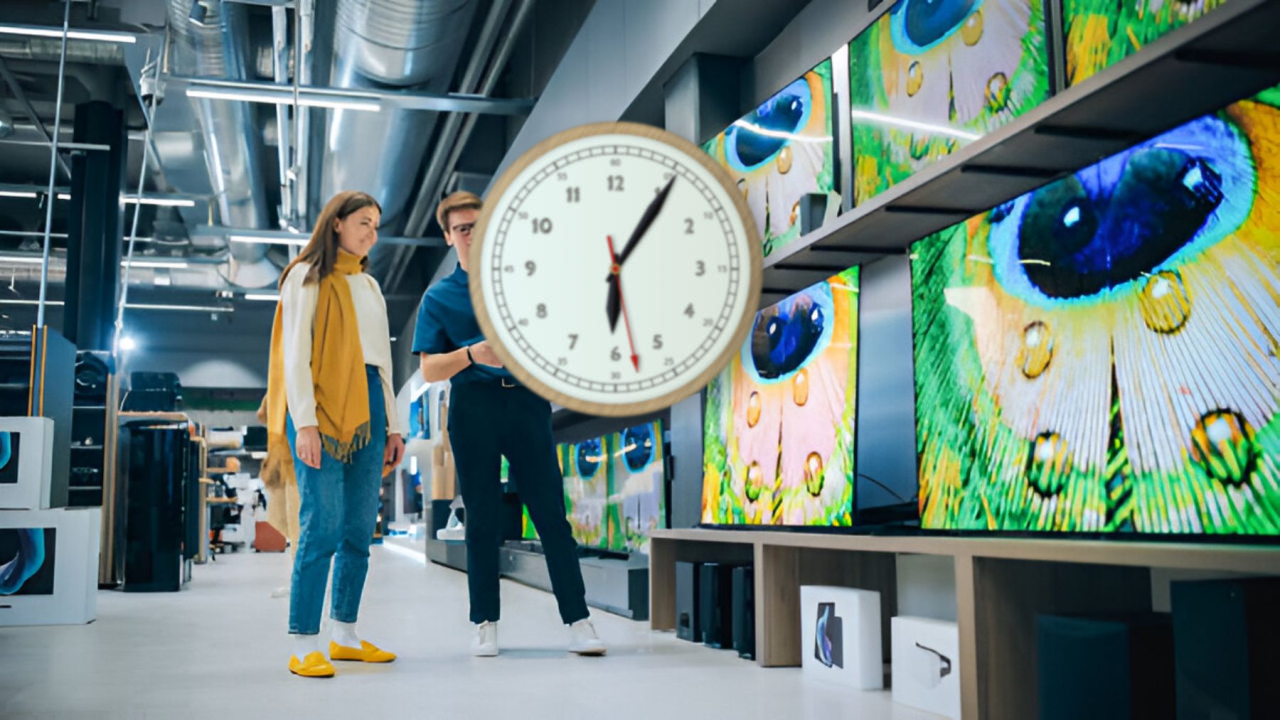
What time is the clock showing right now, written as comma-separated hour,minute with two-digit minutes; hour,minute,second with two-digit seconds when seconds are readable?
6,05,28
